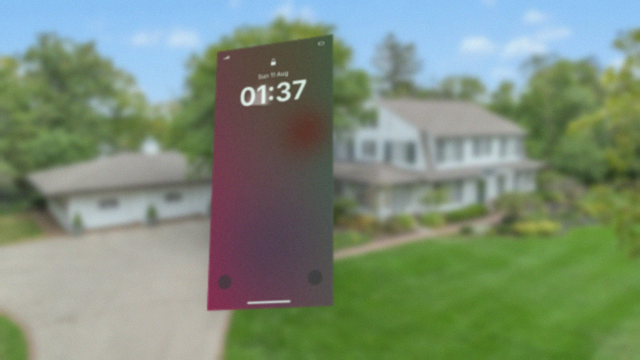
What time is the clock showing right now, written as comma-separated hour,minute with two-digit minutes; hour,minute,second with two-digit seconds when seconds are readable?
1,37
